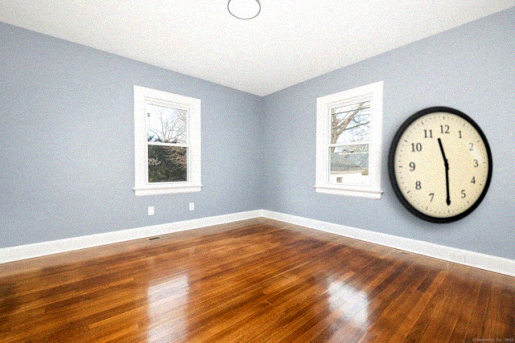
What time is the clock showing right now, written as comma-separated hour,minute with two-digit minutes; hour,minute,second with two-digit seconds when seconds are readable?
11,30
